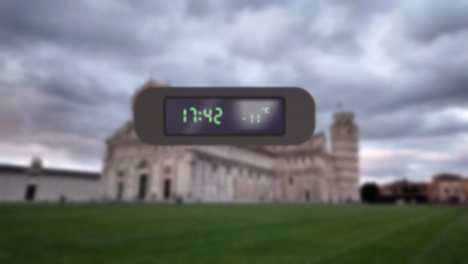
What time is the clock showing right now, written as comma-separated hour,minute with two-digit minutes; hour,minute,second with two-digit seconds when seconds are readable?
17,42
